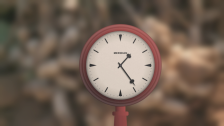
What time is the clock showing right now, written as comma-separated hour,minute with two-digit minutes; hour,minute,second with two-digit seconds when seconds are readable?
1,24
